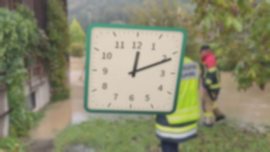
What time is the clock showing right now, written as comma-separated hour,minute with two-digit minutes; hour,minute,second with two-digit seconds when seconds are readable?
12,11
